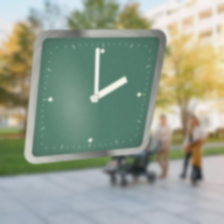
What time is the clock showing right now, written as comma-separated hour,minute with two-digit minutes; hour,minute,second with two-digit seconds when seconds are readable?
1,59
